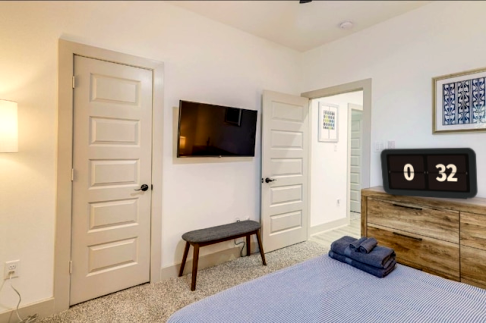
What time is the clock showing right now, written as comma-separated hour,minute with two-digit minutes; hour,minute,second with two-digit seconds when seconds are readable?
0,32
